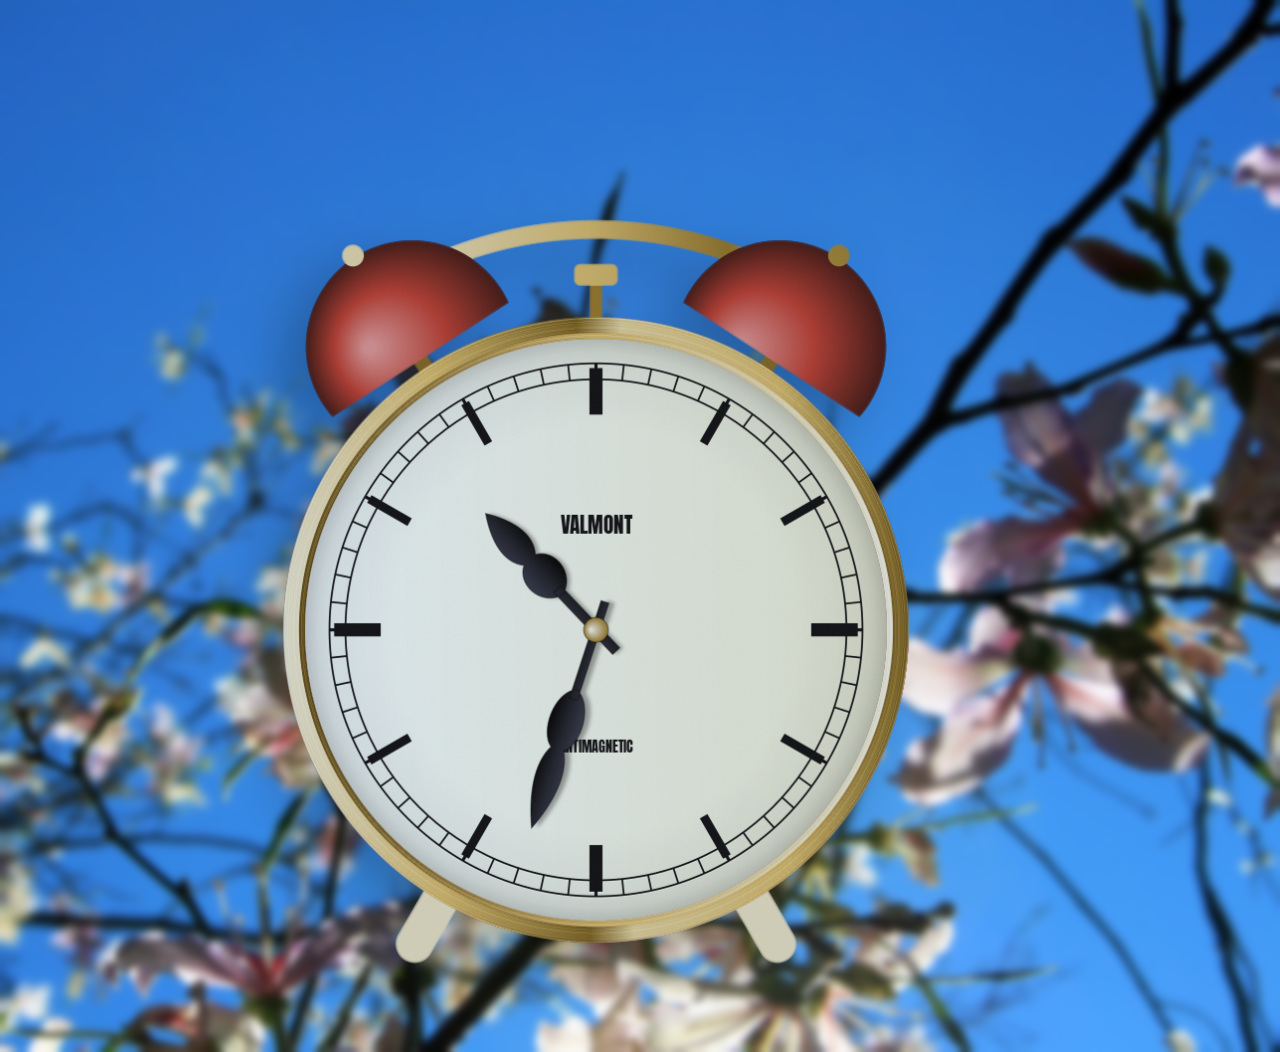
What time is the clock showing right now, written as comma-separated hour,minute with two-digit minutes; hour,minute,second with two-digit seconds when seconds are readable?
10,33
